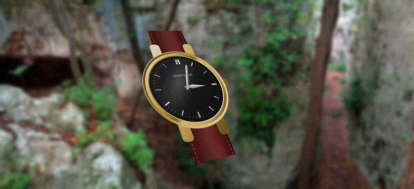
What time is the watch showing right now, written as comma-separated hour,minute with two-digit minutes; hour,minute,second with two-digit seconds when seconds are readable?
3,03
